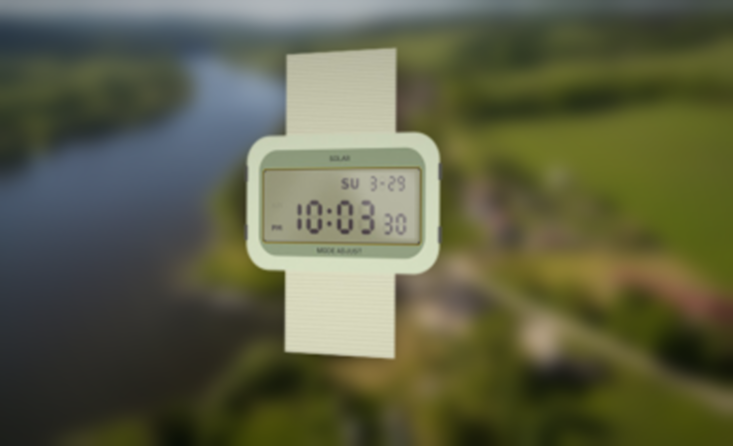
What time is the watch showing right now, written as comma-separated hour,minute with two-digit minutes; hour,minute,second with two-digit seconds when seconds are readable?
10,03,30
